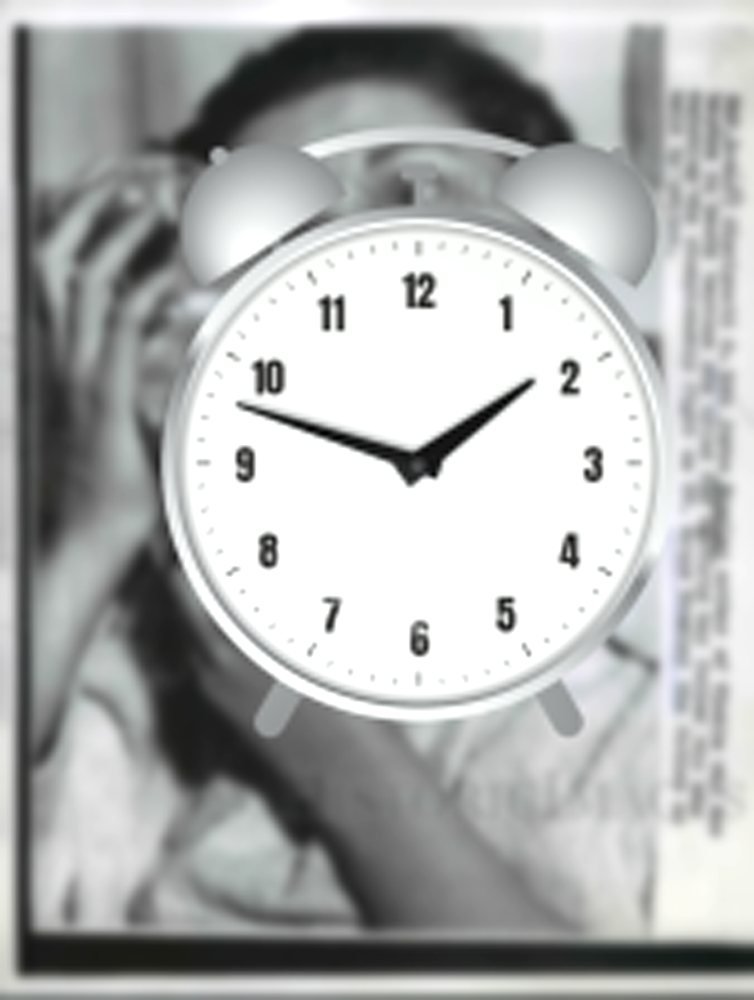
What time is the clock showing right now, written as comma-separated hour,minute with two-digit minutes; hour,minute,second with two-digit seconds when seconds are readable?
1,48
